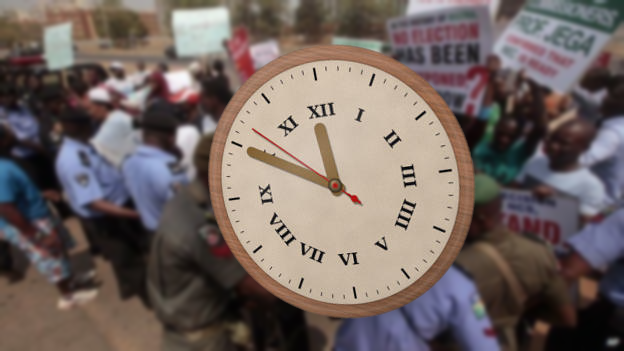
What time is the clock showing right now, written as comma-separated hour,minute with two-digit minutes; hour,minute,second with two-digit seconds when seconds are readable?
11,49,52
